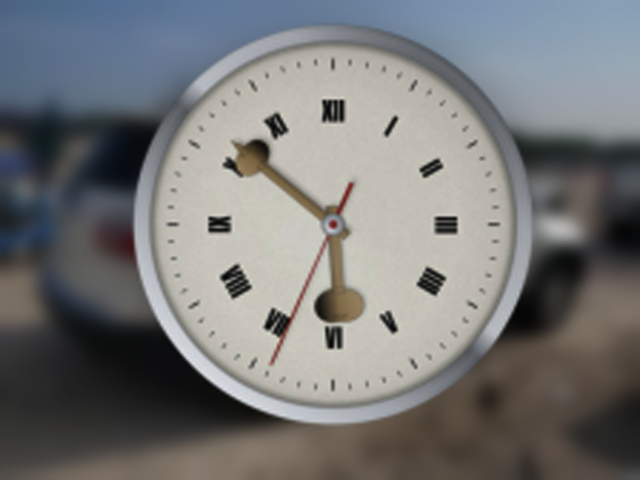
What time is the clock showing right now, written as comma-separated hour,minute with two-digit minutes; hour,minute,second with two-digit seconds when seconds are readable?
5,51,34
